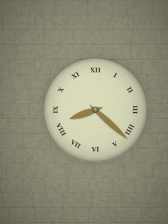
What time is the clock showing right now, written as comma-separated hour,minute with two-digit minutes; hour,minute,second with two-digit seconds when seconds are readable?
8,22
